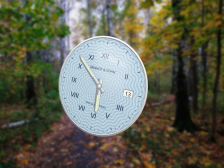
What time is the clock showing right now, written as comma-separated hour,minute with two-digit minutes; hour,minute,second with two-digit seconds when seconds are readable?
5,52
